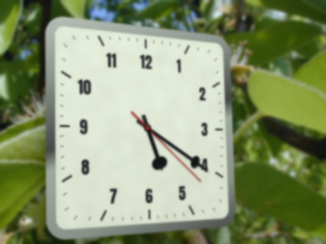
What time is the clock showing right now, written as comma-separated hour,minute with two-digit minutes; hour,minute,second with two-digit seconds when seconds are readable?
5,20,22
